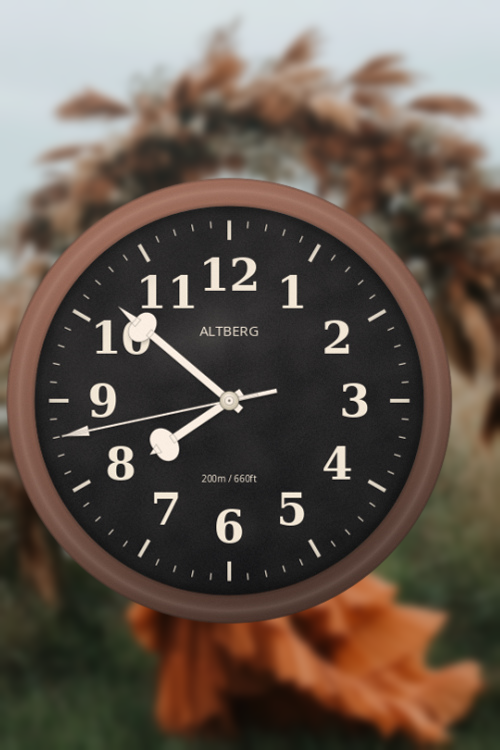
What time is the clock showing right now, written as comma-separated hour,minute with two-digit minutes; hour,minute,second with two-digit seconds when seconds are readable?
7,51,43
